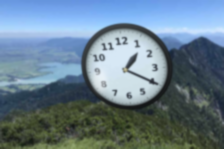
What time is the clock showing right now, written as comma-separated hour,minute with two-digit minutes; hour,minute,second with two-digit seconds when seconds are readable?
1,20
